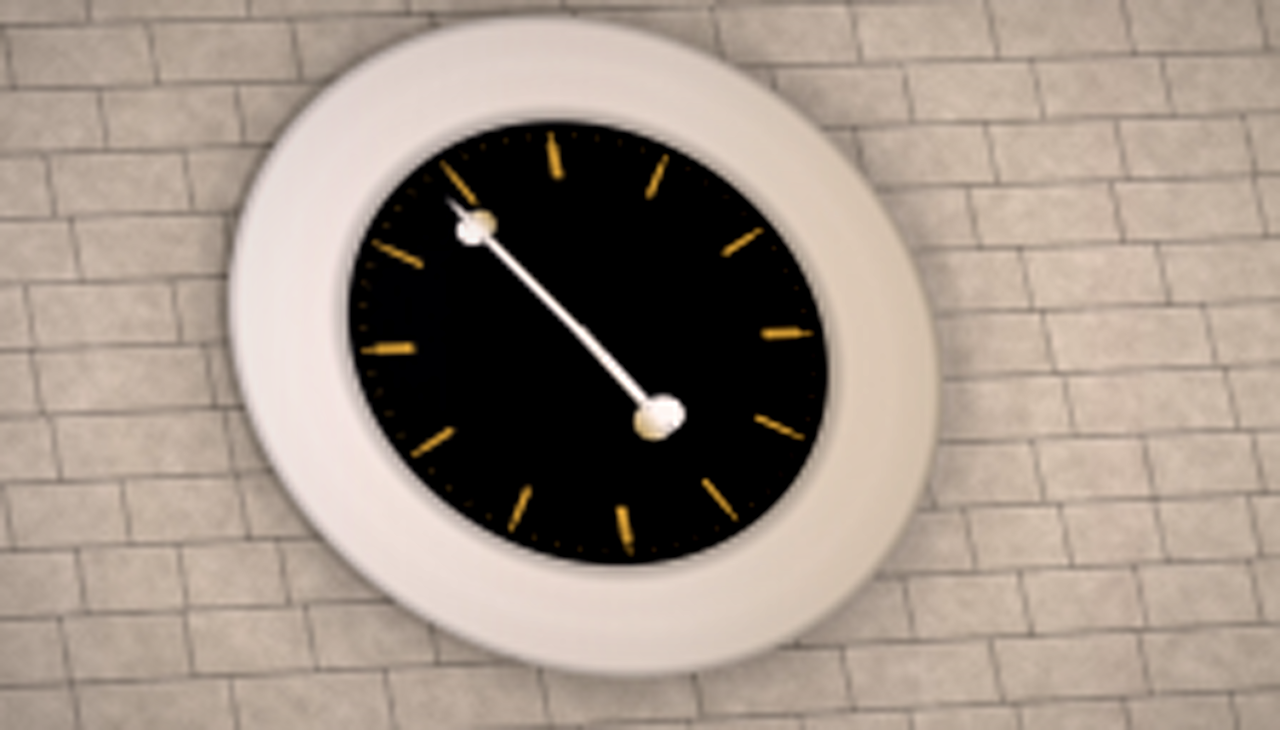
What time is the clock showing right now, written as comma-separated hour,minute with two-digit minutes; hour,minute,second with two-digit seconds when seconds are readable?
4,54
